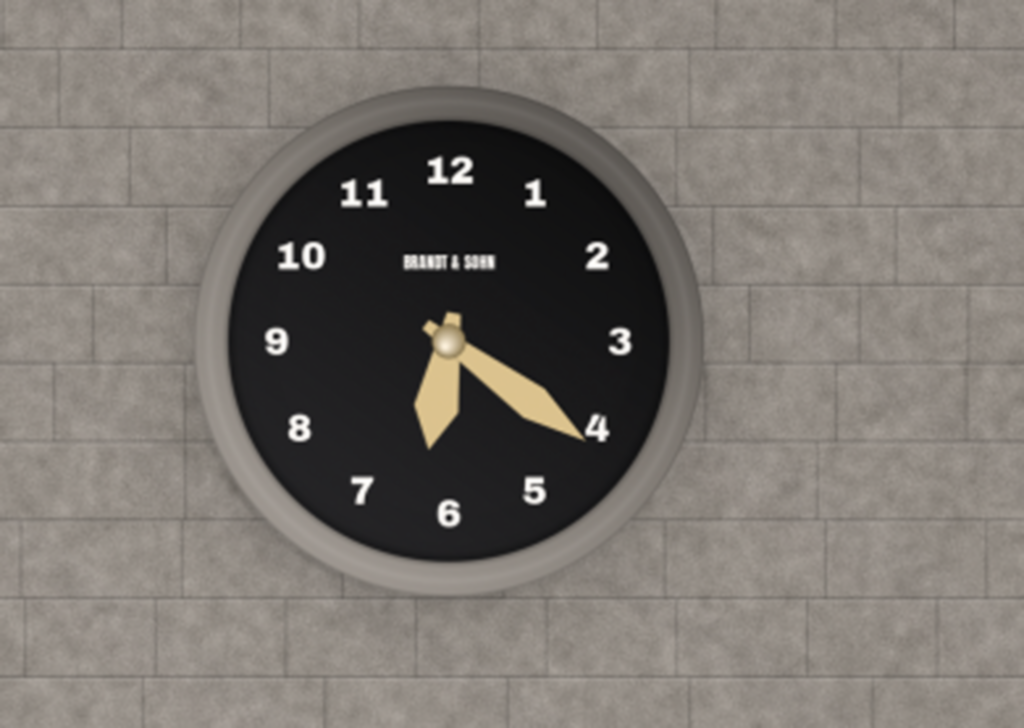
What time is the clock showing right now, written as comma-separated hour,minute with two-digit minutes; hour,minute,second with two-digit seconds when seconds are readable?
6,21
